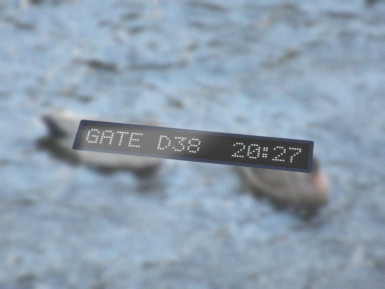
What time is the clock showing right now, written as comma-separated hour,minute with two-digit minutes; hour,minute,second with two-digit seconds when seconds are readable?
20,27
